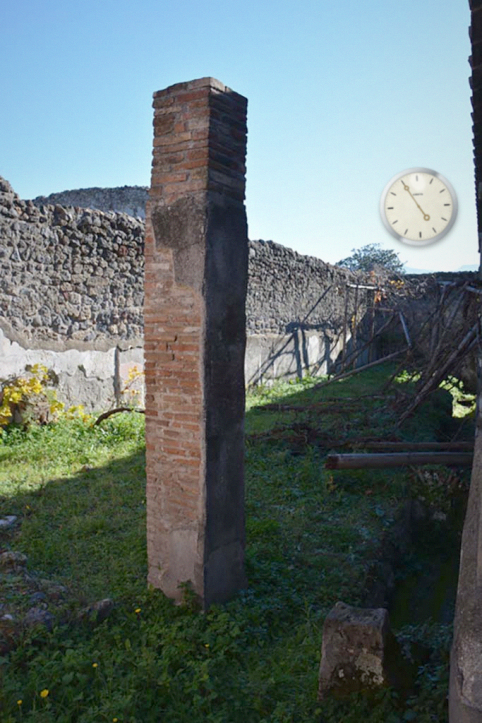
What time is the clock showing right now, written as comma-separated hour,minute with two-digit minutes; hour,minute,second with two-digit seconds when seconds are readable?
4,55
